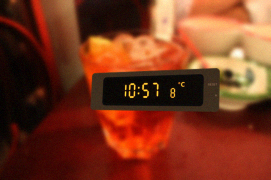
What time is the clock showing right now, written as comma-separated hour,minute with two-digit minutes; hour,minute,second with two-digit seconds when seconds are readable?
10,57
